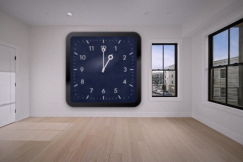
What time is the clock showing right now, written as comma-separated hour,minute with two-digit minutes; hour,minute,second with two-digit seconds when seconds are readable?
1,00
